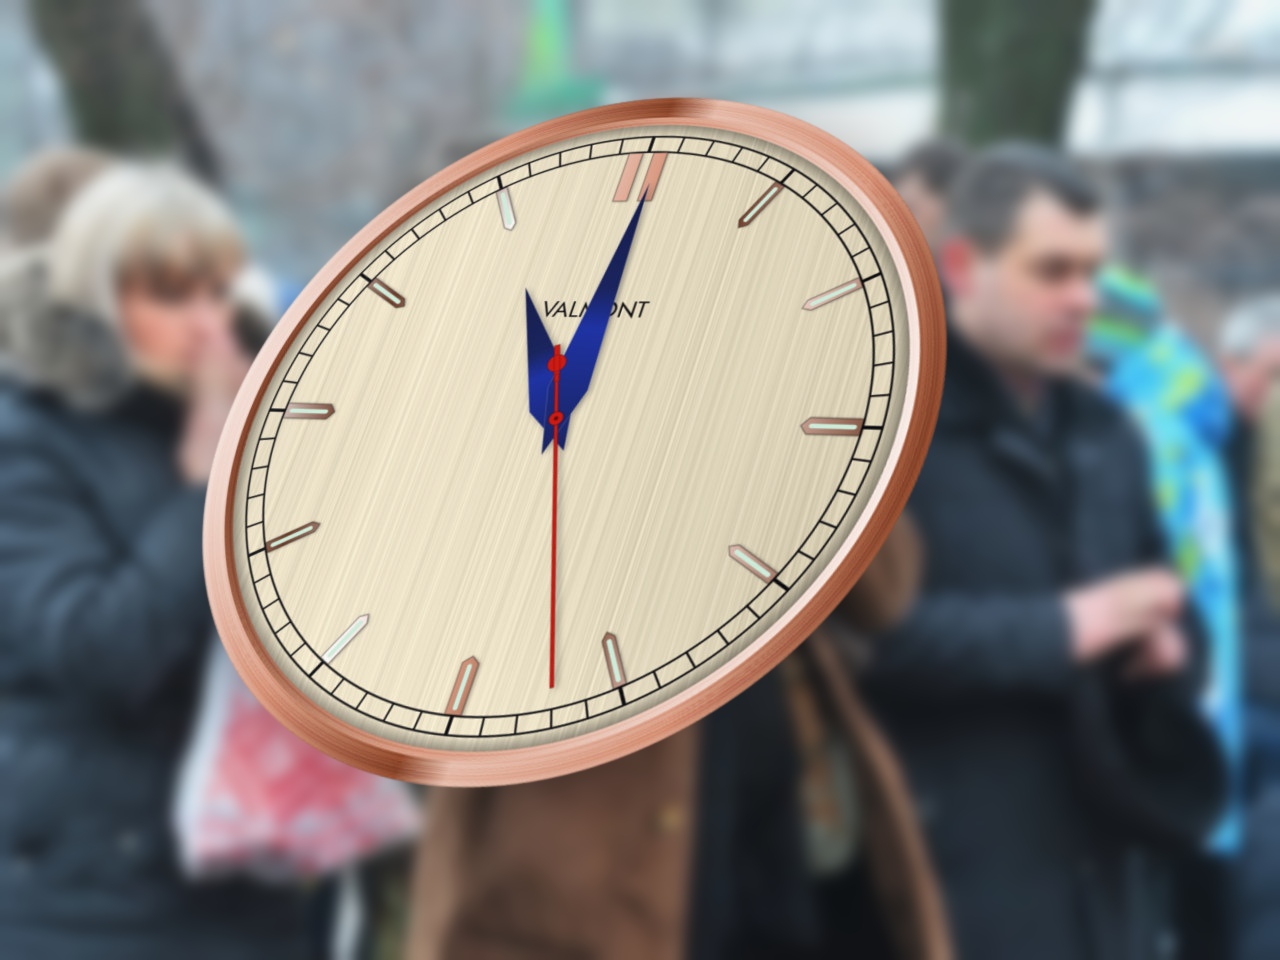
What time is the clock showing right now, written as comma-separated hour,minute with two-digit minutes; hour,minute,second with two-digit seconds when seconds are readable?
11,00,27
